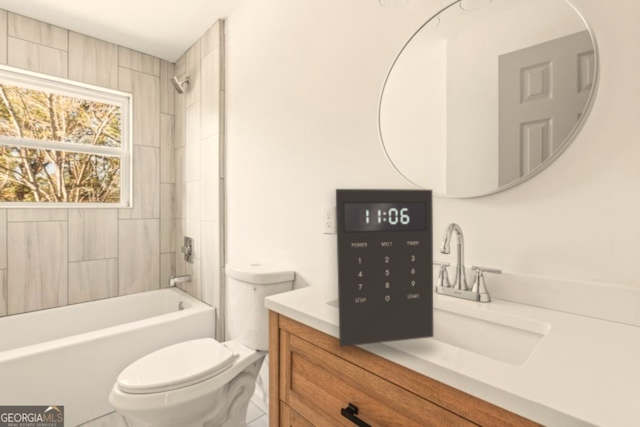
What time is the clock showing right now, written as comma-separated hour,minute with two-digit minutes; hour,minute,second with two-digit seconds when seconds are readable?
11,06
